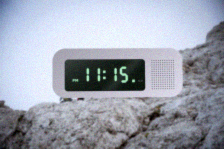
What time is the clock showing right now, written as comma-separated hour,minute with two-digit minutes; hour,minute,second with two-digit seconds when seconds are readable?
11,15
